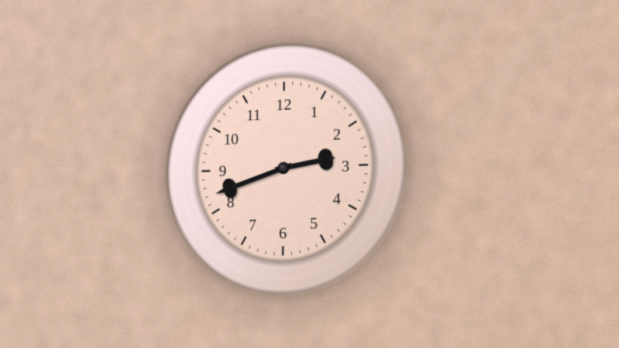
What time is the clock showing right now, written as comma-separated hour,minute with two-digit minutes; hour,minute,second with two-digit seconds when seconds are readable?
2,42
